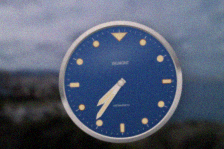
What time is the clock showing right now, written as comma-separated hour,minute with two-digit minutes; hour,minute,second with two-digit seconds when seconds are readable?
7,36
